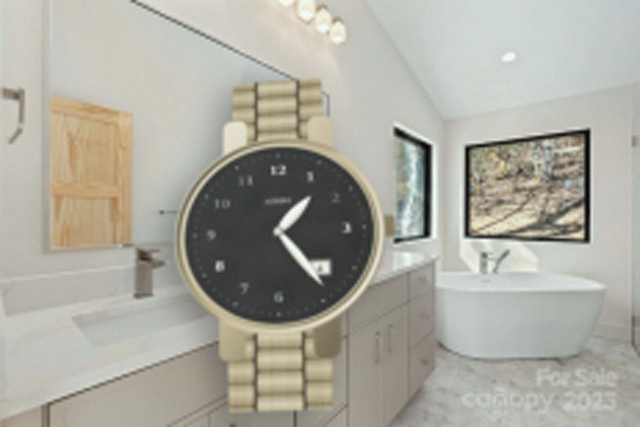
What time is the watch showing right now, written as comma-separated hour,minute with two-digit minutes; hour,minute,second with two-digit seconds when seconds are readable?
1,24
